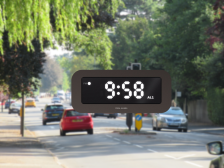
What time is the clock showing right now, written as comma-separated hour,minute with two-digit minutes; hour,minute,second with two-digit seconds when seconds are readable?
9,58
